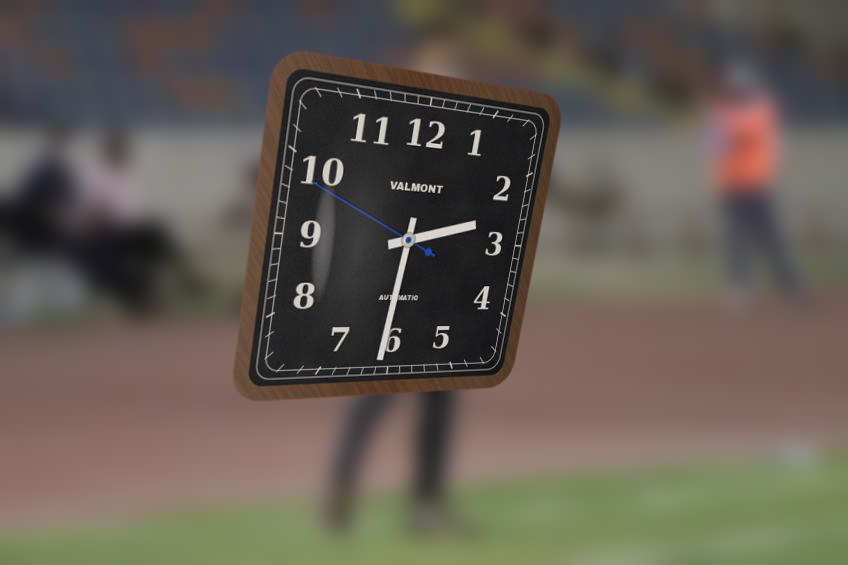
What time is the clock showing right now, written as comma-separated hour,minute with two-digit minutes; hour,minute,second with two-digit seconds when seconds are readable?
2,30,49
